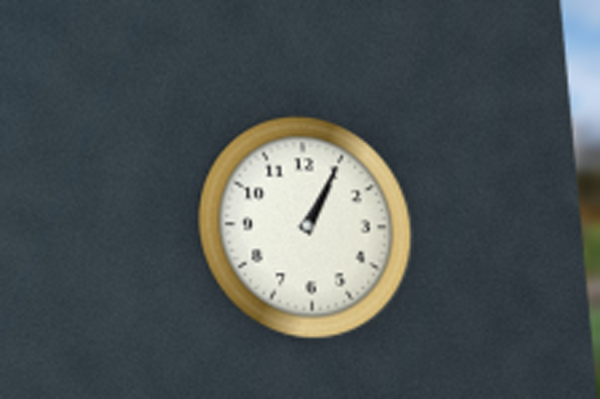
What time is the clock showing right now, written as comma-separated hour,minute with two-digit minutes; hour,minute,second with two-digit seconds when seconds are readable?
1,05
